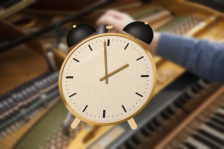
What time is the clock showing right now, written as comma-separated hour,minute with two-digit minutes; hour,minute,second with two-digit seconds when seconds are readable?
1,59
